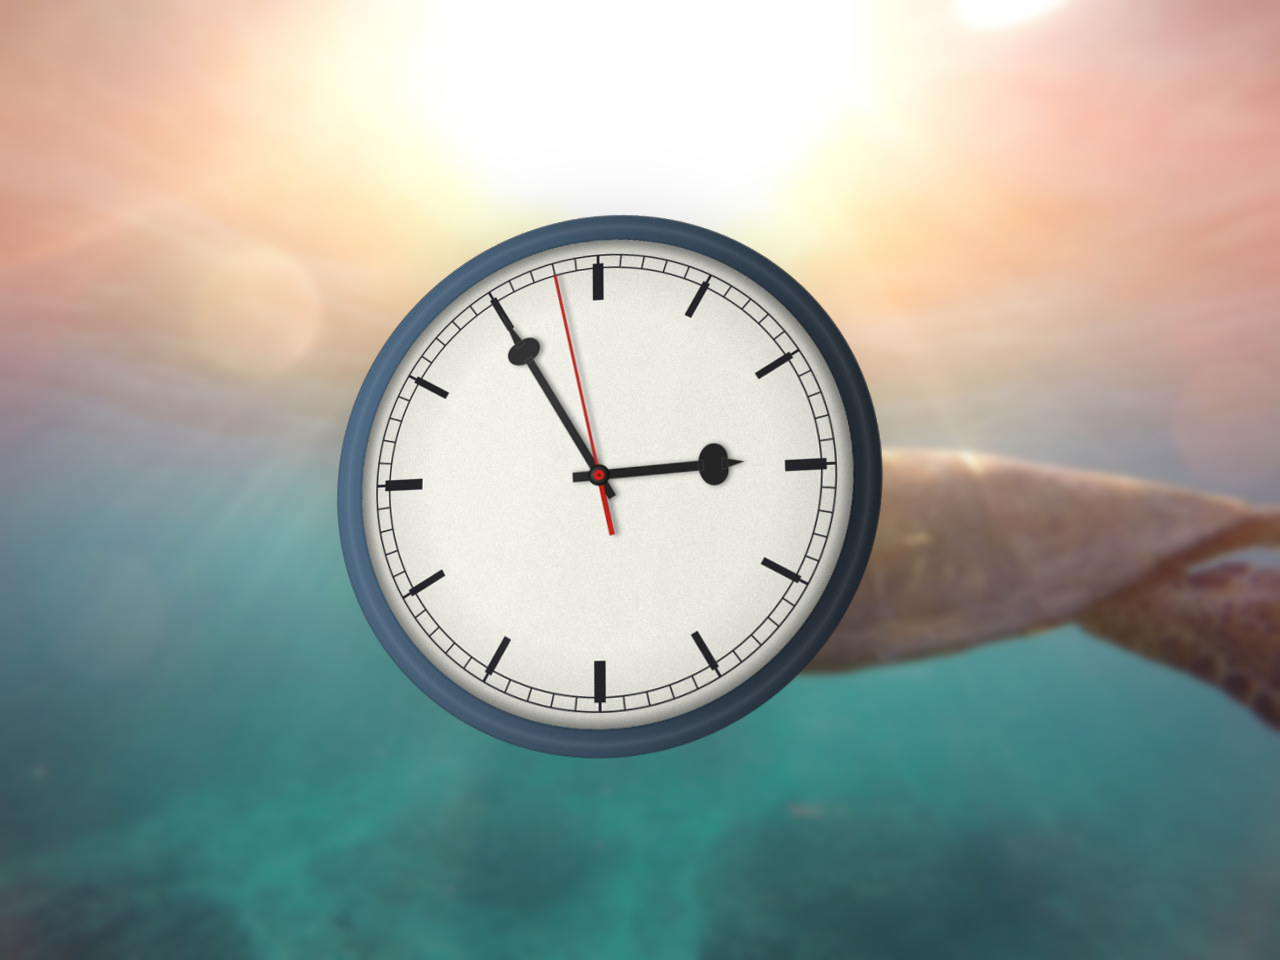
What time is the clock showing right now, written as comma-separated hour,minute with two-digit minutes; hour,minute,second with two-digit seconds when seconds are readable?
2,54,58
